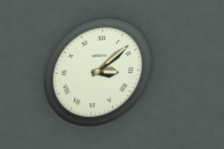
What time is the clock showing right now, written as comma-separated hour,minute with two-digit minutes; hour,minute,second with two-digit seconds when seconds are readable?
3,08
